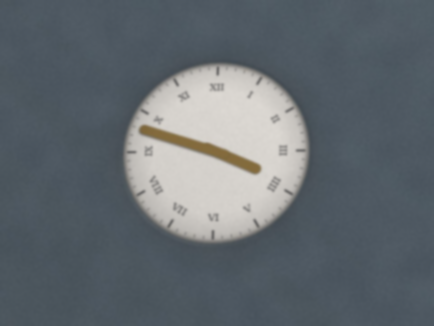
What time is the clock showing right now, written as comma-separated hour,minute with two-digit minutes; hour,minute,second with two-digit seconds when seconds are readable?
3,48
